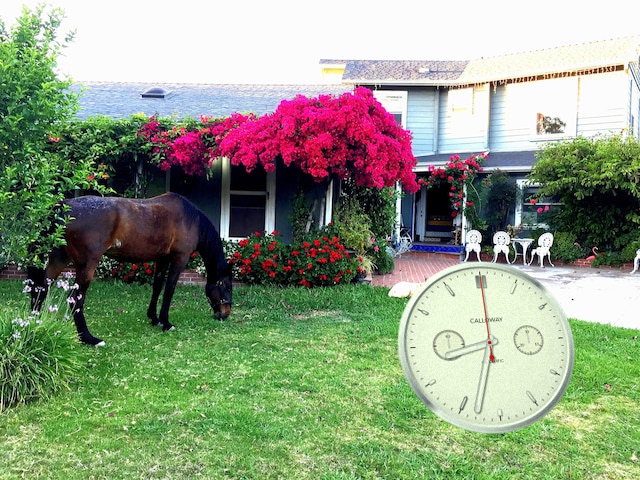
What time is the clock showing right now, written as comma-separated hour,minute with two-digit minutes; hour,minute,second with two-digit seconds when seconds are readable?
8,33
